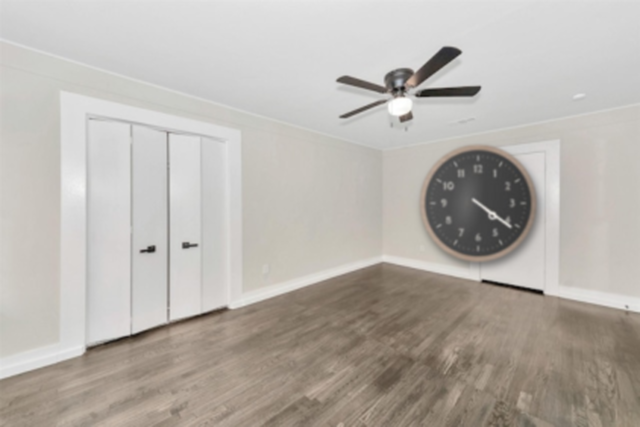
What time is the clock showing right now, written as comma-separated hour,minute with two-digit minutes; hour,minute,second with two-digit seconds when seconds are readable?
4,21
